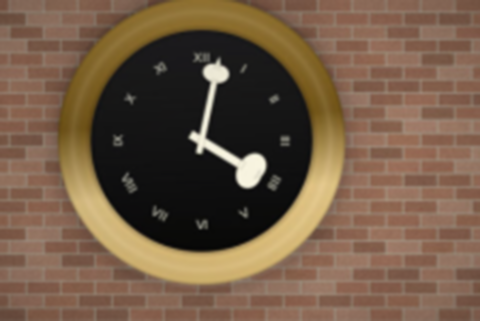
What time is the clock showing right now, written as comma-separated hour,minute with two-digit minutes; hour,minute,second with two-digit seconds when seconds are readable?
4,02
